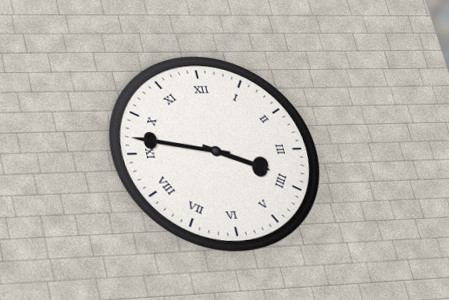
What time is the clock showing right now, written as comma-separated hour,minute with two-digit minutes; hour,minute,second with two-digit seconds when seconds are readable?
3,47
